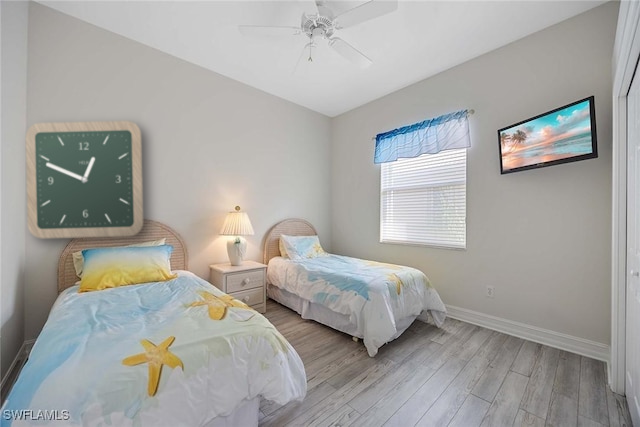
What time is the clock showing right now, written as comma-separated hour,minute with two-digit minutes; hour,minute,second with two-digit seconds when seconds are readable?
12,49
